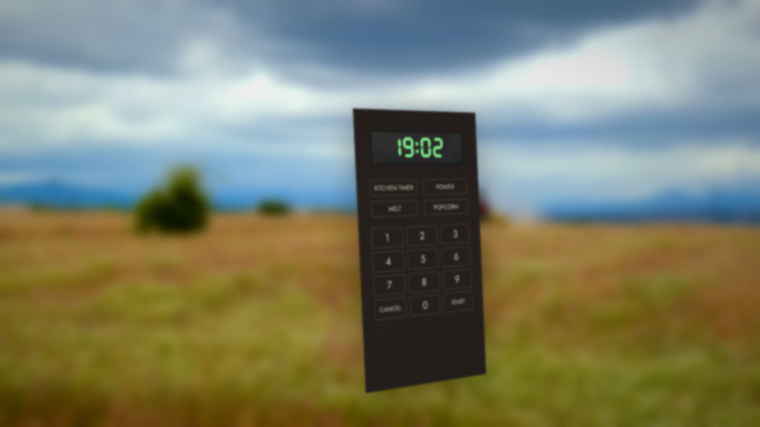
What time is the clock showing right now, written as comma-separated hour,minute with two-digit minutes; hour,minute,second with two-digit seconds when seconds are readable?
19,02
